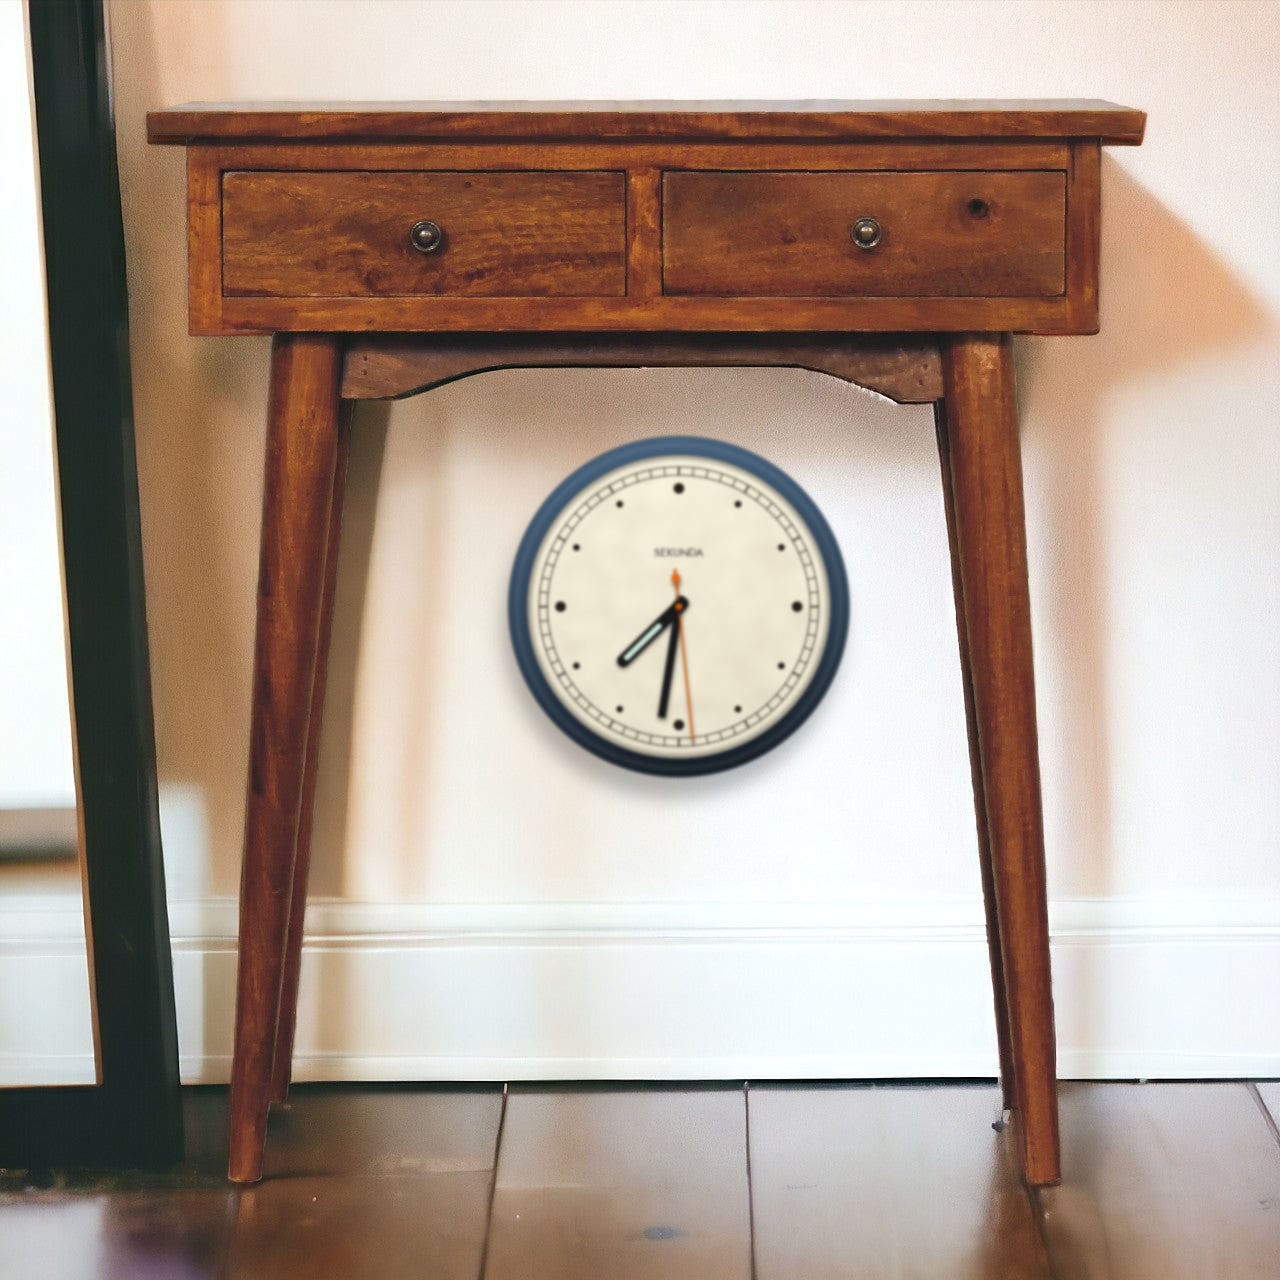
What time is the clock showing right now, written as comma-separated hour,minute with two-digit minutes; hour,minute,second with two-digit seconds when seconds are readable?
7,31,29
